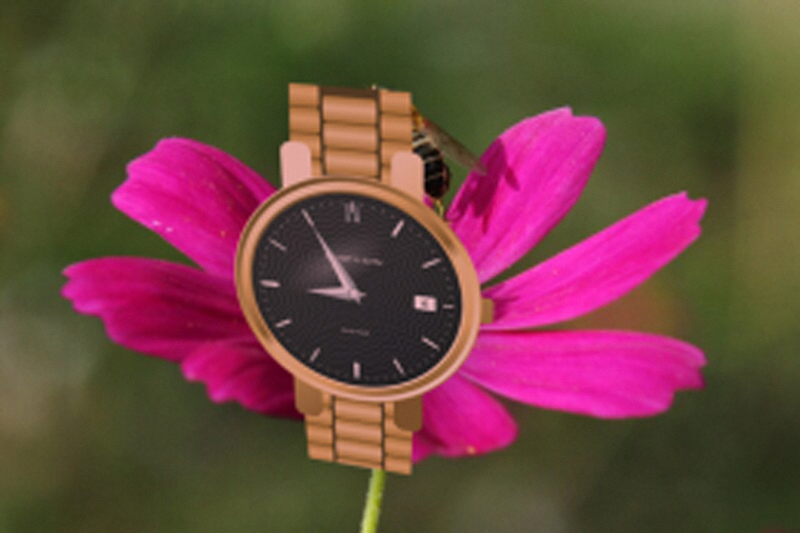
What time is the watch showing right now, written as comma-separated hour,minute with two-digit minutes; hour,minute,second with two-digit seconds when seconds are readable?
8,55
